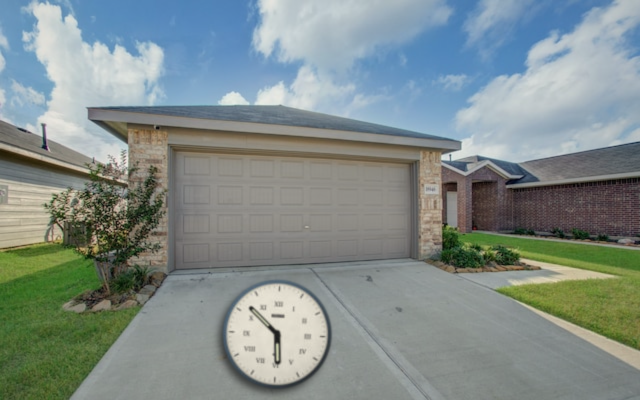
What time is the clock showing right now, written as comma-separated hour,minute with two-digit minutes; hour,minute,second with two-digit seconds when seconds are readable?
5,52
